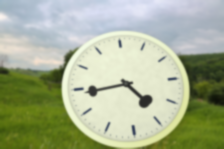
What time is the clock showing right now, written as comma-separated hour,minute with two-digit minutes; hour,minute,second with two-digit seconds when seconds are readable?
4,44
